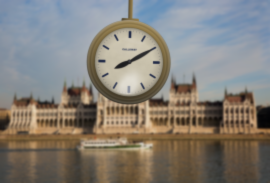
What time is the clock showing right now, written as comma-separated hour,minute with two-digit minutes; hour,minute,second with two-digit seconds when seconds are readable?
8,10
